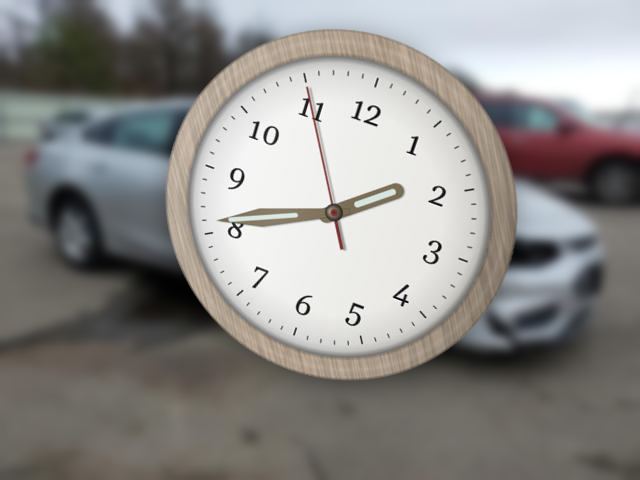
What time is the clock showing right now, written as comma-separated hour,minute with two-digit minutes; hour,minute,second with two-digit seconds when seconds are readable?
1,40,55
